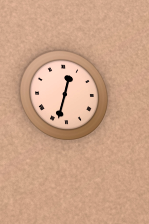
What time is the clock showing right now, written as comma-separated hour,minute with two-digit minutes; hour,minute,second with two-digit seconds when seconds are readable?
12,33
